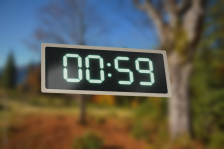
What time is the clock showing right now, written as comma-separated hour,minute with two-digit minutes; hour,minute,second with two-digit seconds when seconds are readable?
0,59
